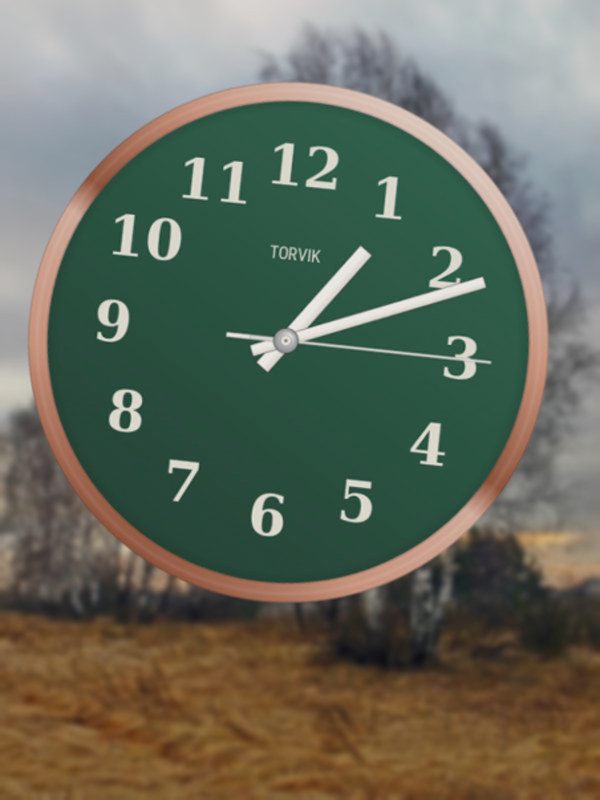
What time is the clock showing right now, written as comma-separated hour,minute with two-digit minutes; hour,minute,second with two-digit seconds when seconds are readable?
1,11,15
